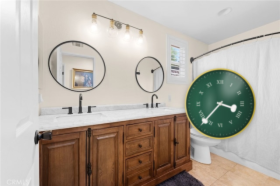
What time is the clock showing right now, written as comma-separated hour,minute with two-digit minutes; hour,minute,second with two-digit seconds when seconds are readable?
3,37
